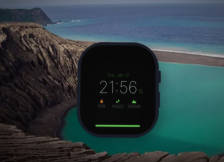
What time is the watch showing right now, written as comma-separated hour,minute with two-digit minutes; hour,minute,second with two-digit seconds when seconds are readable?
21,56
